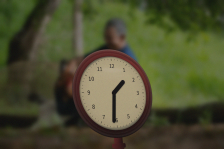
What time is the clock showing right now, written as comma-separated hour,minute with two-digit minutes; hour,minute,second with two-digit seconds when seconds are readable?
1,31
